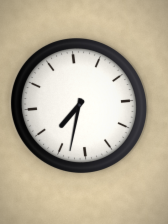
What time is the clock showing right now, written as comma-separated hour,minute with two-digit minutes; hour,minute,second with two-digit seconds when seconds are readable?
7,33
